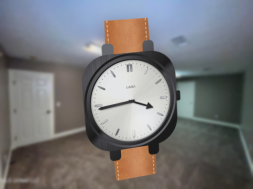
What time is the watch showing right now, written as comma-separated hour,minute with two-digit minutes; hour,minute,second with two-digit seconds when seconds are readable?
3,44
